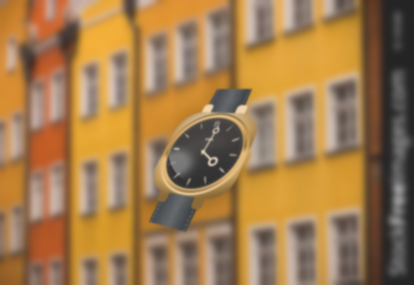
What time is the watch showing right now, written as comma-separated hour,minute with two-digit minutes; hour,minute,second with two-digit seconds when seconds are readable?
4,01
